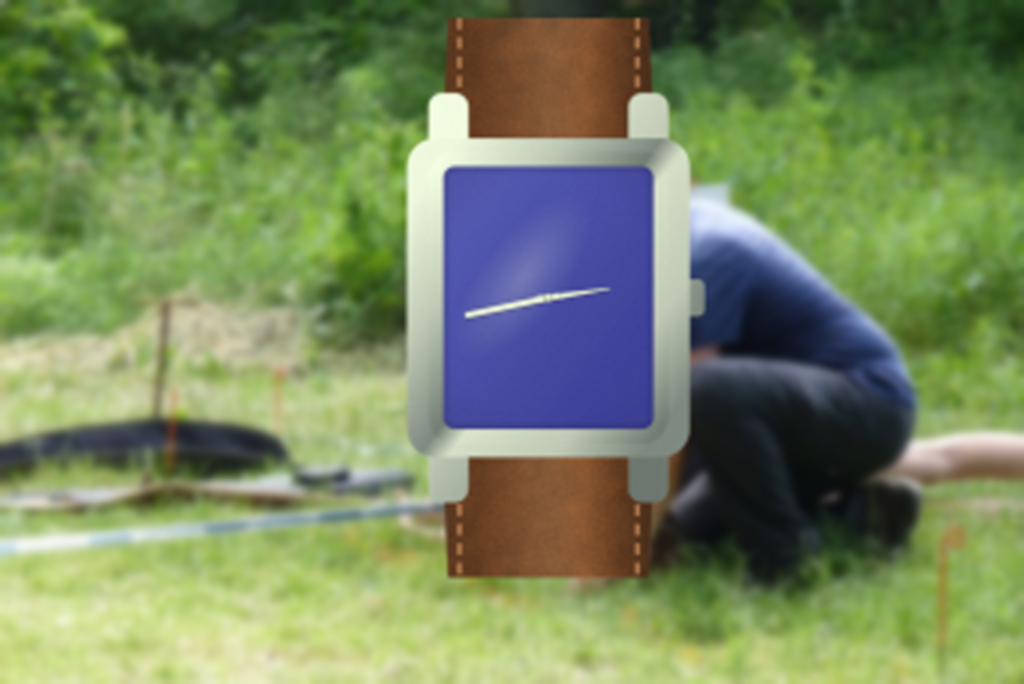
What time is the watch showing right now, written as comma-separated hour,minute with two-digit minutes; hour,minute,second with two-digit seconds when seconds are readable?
2,43
